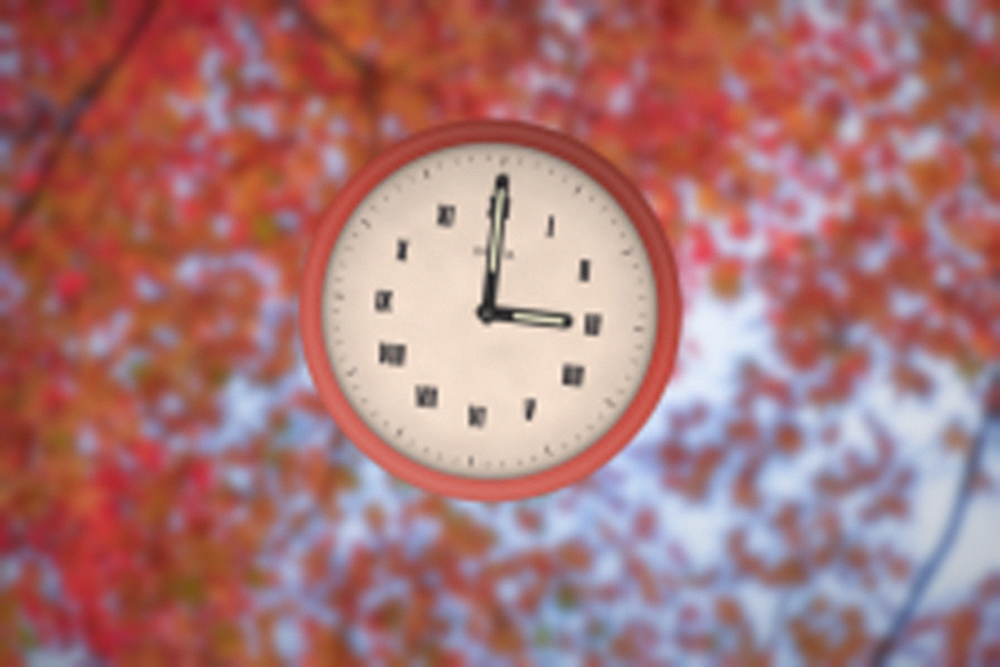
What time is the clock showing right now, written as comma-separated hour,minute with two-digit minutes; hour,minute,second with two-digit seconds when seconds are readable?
3,00
